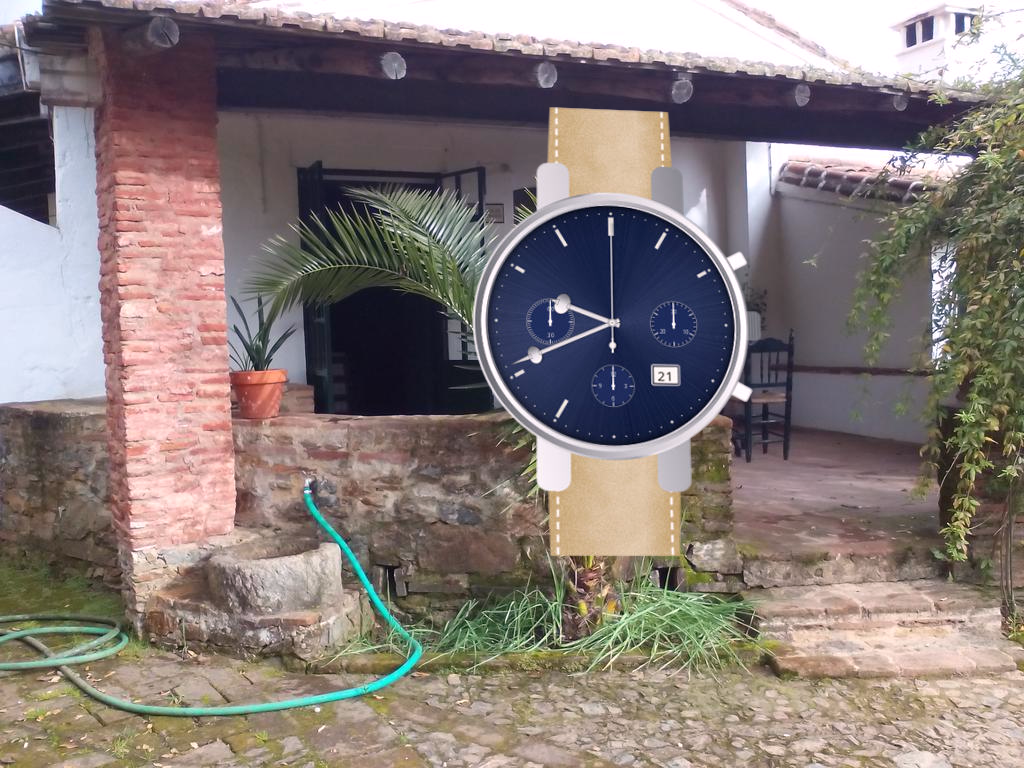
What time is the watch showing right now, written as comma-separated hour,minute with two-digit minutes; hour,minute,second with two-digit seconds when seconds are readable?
9,41
